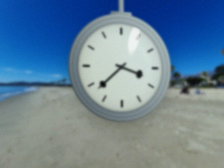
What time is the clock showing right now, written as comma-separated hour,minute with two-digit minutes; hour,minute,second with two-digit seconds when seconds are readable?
3,38
